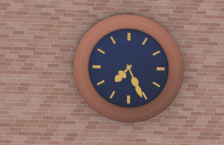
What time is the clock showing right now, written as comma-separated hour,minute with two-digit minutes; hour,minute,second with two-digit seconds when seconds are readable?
7,26
